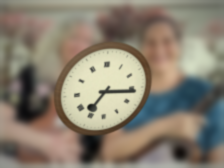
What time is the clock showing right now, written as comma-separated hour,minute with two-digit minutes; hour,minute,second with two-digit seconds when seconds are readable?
7,16
